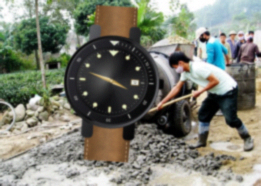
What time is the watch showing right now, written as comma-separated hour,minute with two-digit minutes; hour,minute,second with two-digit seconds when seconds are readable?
3,48
